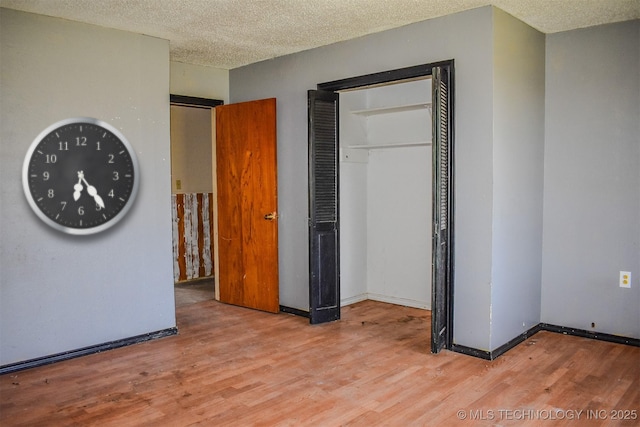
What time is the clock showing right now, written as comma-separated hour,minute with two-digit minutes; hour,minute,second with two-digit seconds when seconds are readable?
6,24
